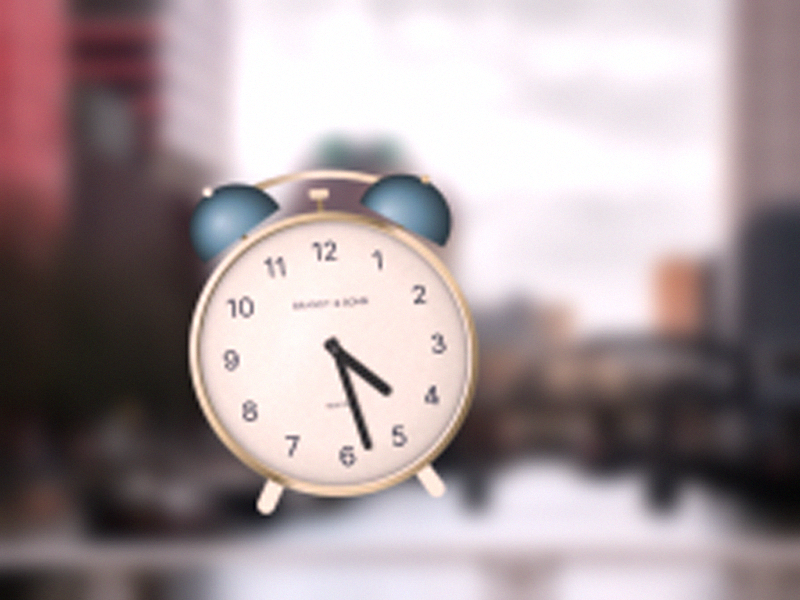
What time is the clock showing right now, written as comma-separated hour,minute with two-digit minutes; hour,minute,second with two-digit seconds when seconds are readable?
4,28
